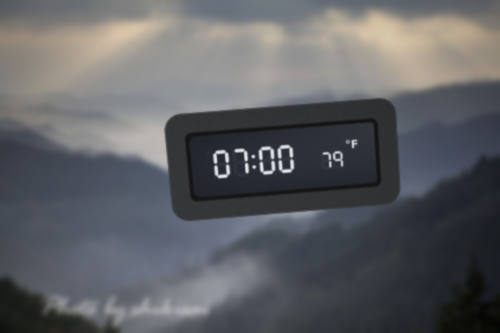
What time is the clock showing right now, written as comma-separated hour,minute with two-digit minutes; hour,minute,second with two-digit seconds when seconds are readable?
7,00
